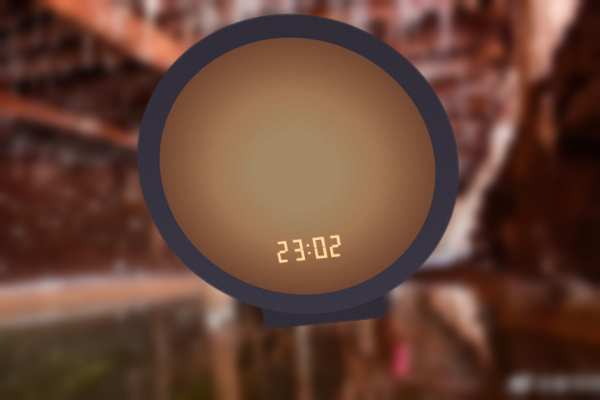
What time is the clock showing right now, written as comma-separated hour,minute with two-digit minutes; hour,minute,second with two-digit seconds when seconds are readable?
23,02
